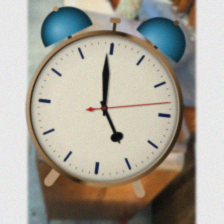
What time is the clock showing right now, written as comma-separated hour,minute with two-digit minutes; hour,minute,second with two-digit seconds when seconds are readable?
4,59,13
